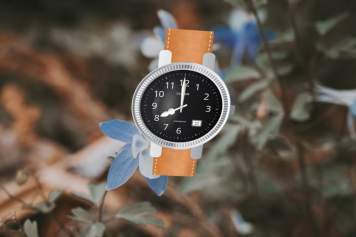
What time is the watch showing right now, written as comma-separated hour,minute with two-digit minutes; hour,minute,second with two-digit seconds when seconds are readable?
8,00
